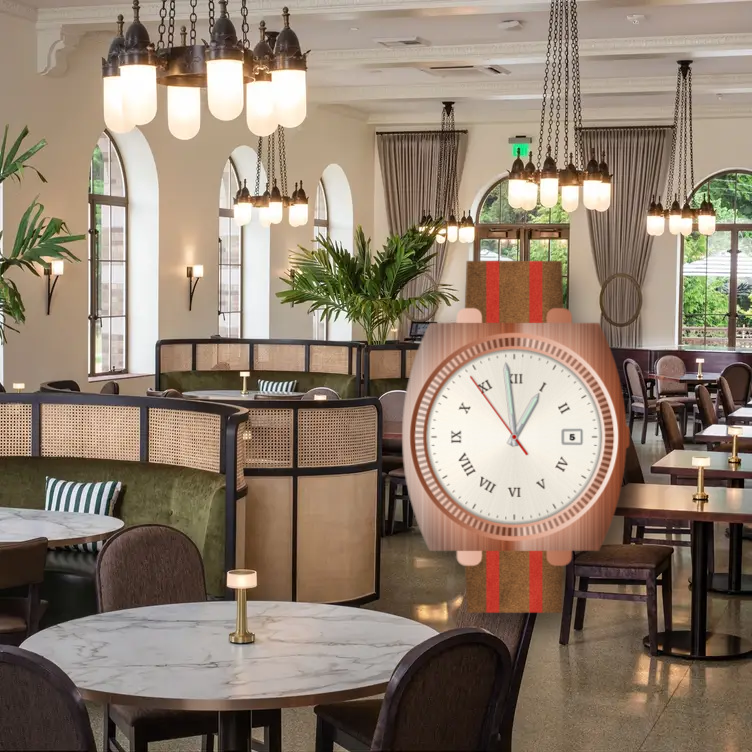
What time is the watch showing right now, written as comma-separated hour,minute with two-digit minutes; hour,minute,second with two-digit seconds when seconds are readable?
12,58,54
